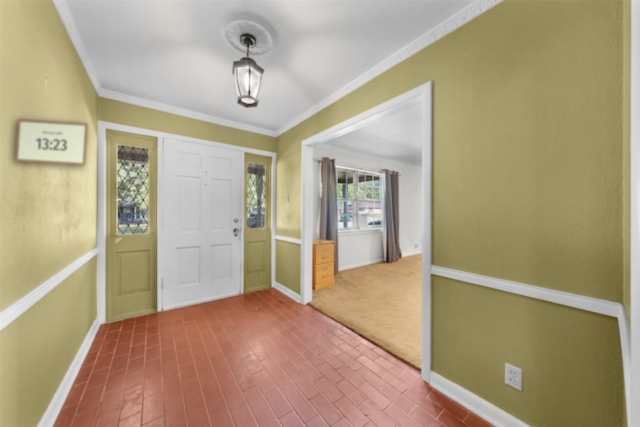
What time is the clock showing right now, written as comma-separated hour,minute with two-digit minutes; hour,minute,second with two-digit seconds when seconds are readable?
13,23
